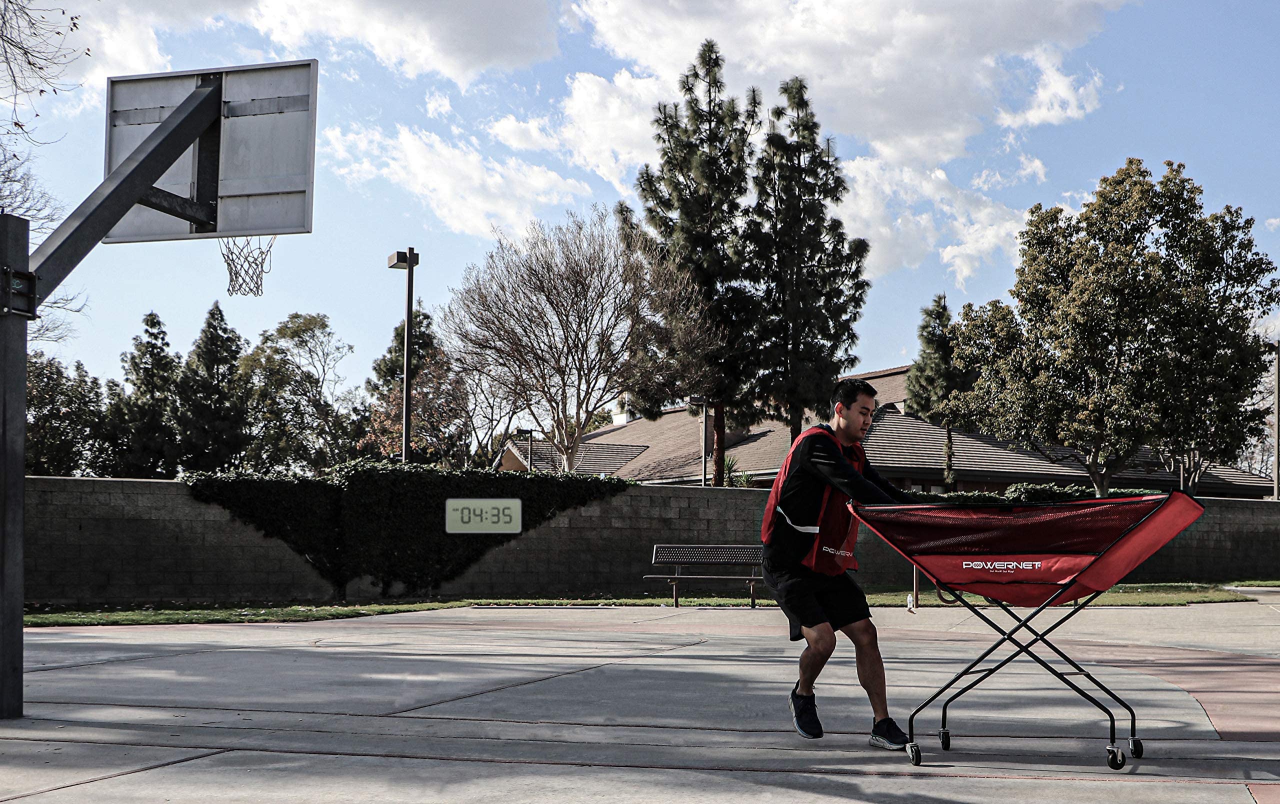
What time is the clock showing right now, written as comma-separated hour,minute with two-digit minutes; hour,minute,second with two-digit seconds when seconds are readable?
4,35
